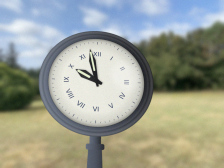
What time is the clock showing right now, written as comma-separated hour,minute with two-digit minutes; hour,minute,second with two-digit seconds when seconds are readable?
9,58
